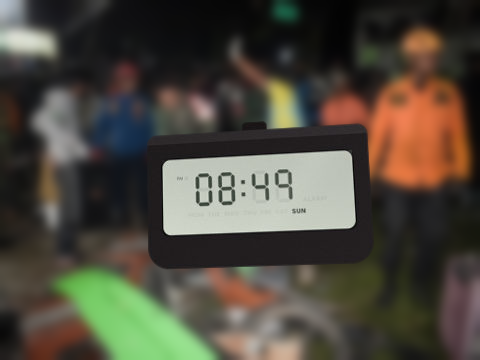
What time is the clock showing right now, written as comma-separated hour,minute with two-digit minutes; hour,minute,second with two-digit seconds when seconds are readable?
8,49
